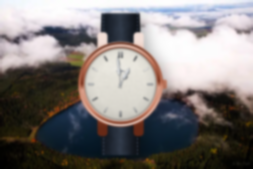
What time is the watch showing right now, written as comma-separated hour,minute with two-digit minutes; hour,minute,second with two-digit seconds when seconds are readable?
12,59
